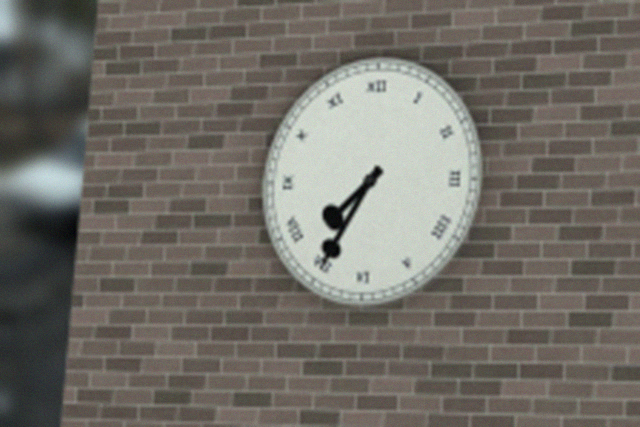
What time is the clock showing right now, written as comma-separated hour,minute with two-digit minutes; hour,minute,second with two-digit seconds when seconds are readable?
7,35
